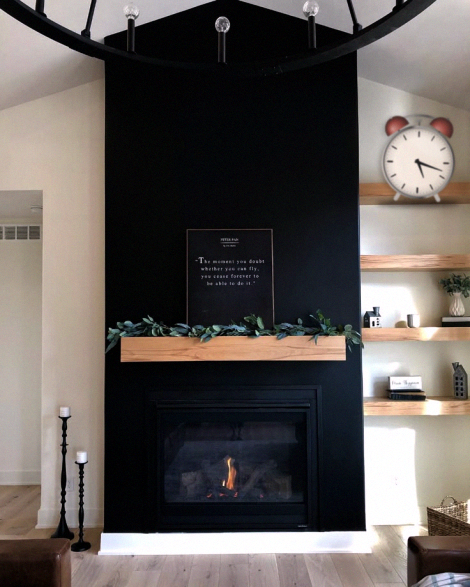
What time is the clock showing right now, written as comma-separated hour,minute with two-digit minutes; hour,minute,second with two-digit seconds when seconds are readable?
5,18
